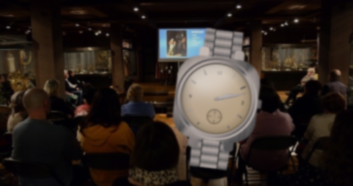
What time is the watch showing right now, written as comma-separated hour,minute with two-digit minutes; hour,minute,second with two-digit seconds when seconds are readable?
2,12
